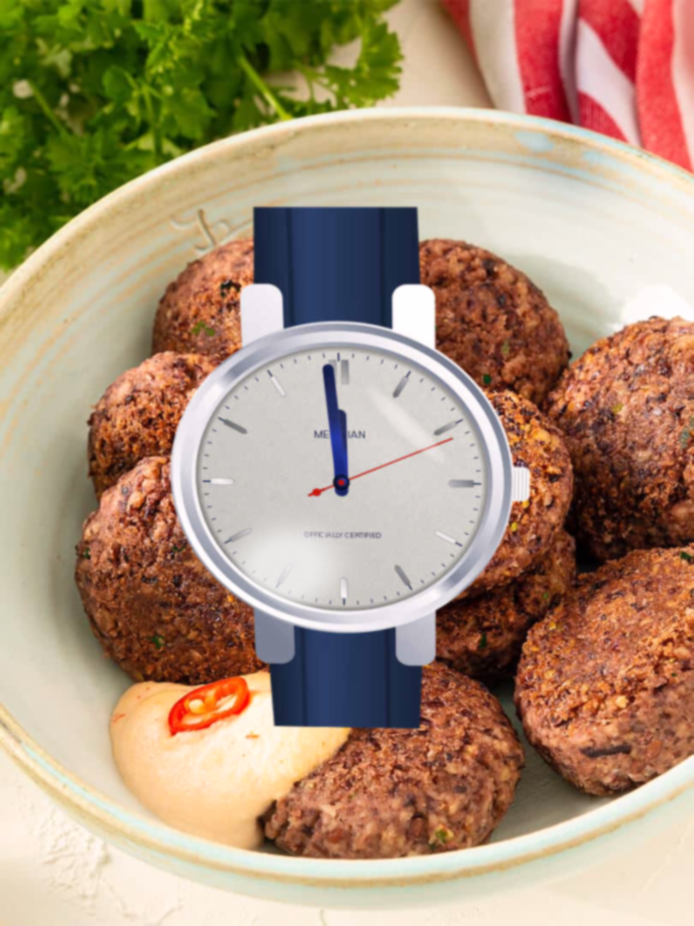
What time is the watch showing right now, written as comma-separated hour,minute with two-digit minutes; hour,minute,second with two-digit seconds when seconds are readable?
11,59,11
